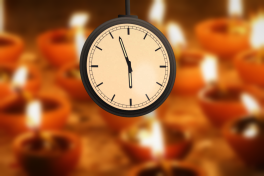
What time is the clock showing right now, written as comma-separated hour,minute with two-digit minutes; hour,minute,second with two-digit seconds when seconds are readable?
5,57
